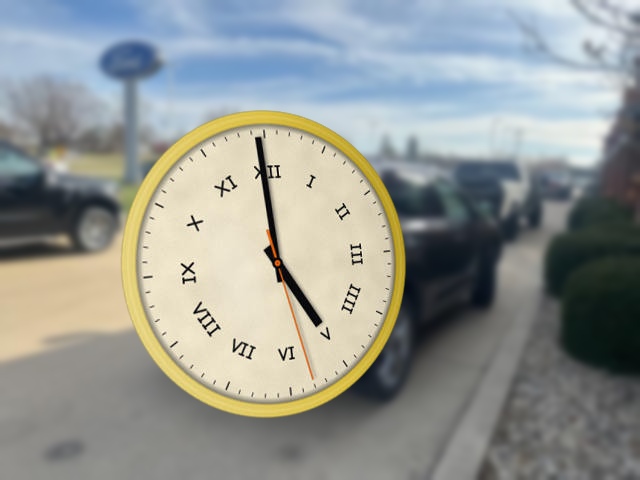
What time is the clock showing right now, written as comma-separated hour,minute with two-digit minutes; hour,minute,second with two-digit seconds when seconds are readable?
4,59,28
